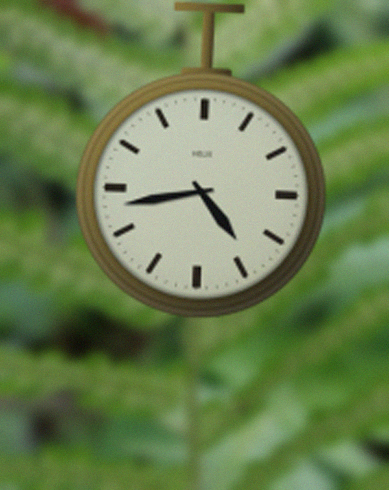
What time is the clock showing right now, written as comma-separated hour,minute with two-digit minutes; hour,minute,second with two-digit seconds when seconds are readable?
4,43
